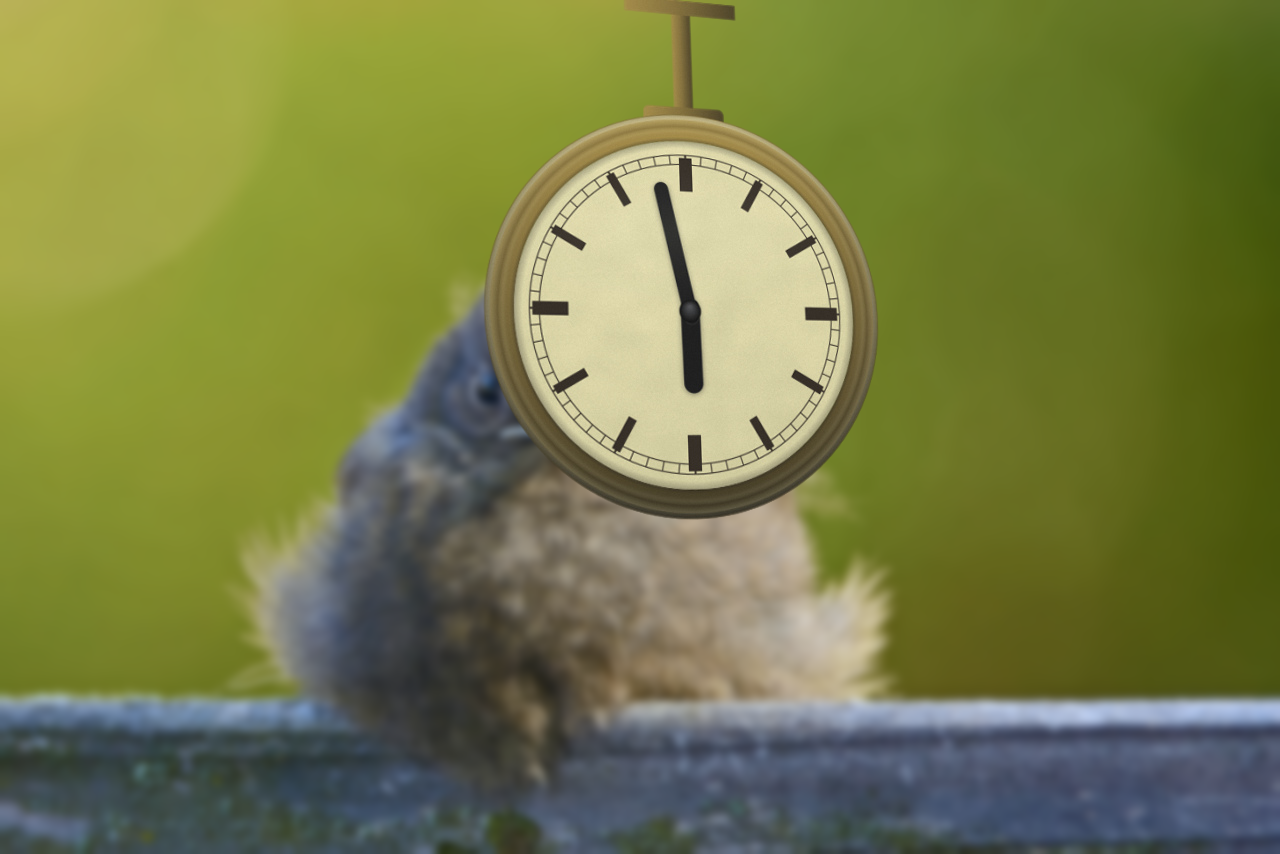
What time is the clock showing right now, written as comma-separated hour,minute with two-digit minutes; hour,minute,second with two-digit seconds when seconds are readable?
5,58
